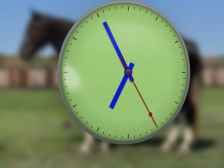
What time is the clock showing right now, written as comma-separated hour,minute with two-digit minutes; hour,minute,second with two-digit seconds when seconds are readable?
6,55,25
